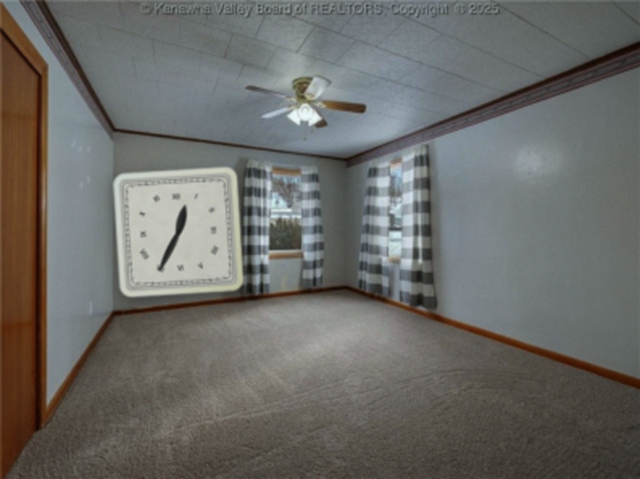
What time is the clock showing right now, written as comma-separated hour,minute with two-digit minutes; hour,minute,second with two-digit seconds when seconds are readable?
12,35
